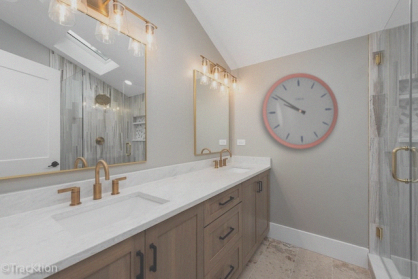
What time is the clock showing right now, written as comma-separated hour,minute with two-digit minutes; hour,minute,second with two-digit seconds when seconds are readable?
9,51
